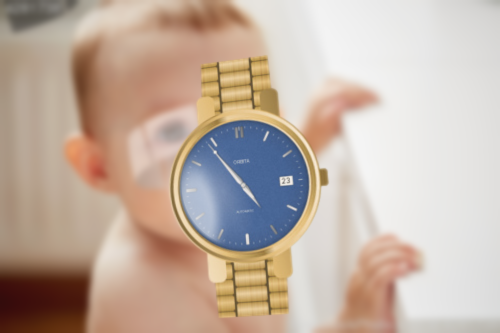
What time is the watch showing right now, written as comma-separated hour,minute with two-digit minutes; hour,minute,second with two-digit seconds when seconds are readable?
4,53,54
